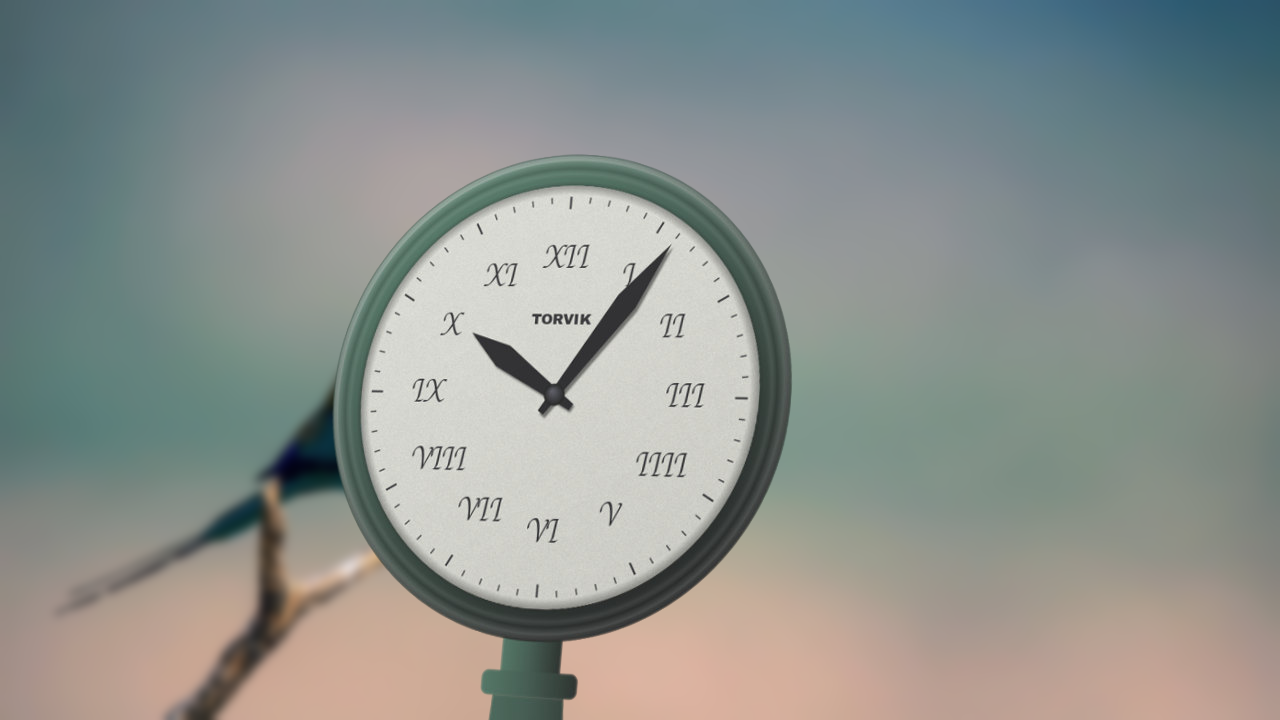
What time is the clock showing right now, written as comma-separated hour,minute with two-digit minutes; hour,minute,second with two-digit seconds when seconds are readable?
10,06
